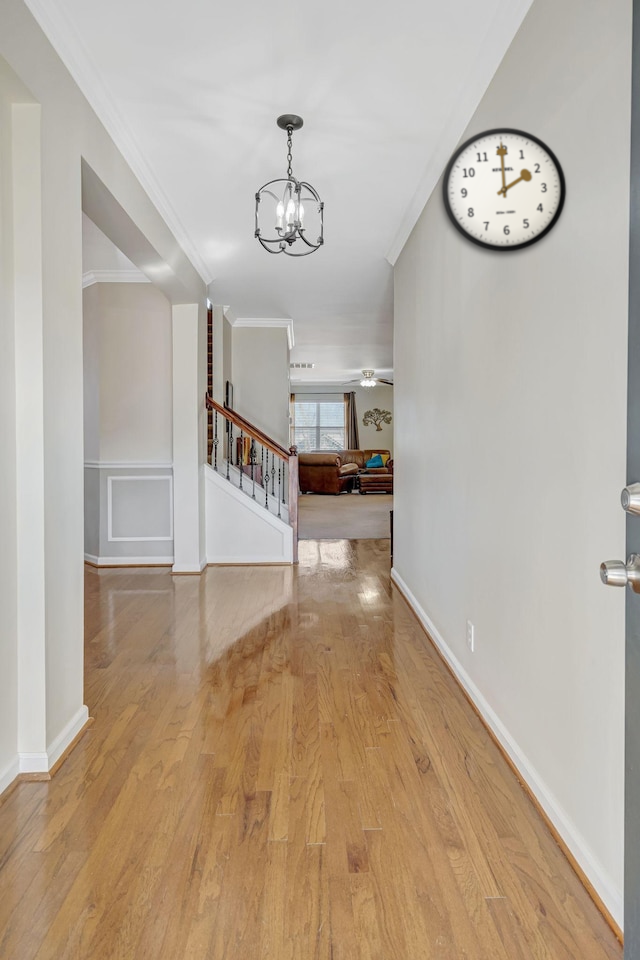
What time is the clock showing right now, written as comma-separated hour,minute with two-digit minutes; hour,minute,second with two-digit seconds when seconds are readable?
2,00
